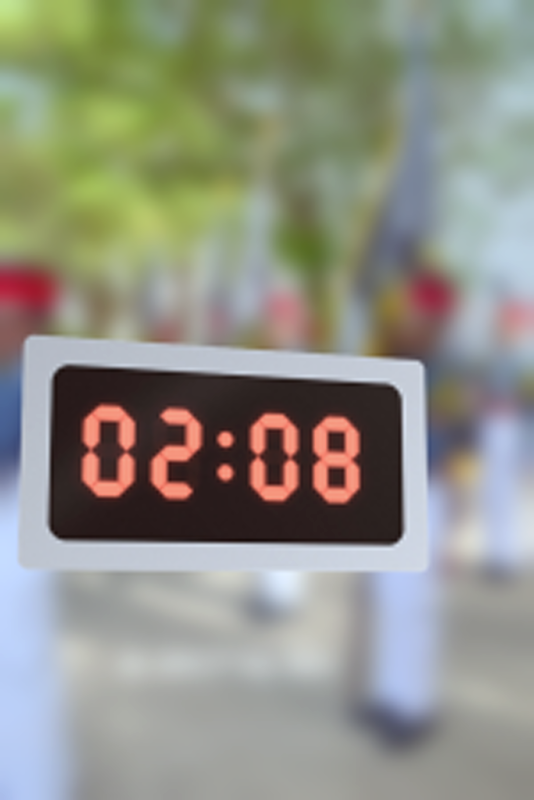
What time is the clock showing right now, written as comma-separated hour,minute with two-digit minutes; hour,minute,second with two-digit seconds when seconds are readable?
2,08
